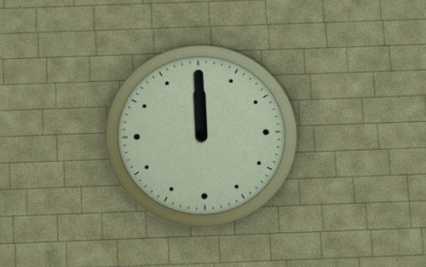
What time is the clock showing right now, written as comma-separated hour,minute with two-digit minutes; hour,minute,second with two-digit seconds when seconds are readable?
12,00
